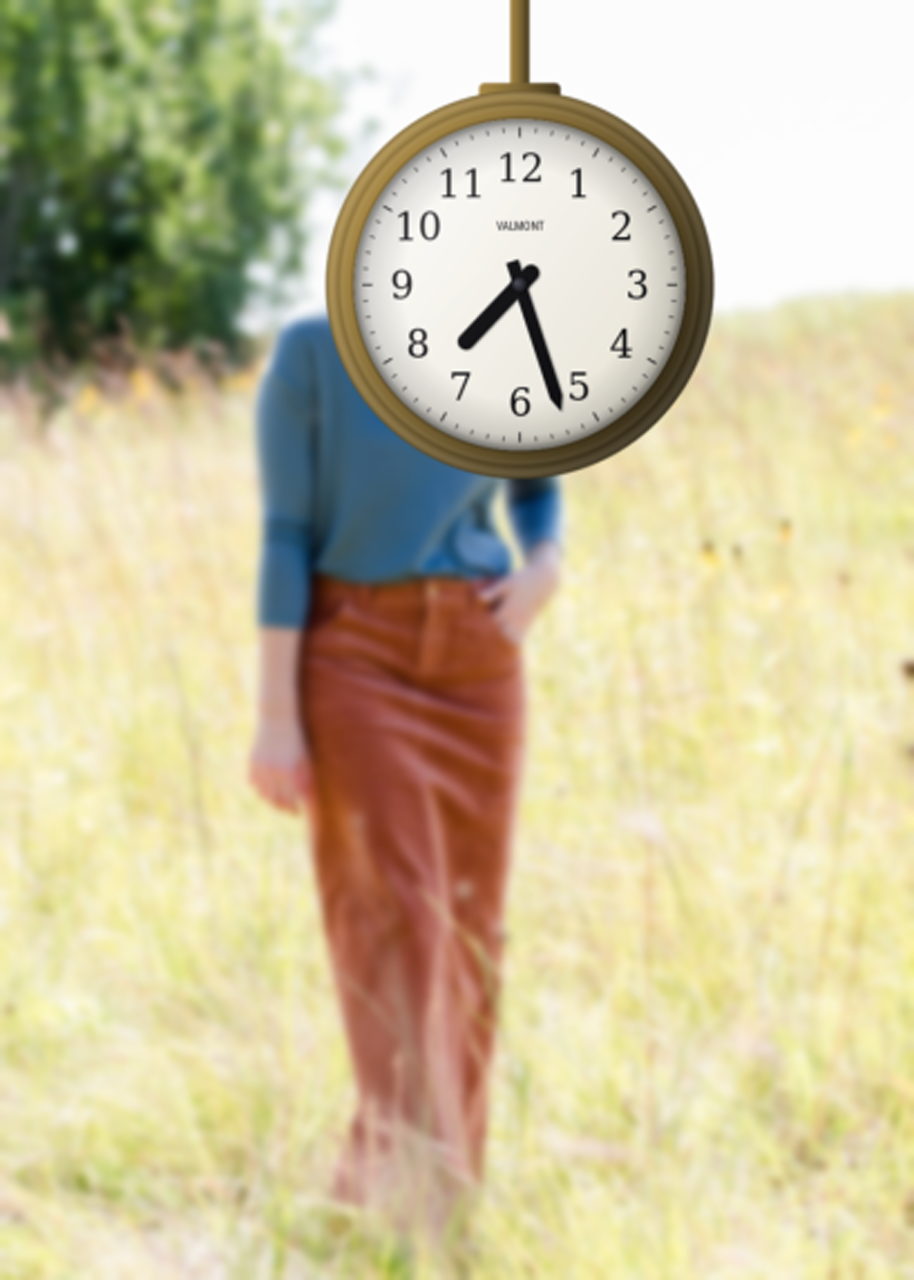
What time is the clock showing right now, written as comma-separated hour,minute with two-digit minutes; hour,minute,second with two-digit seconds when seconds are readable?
7,27
